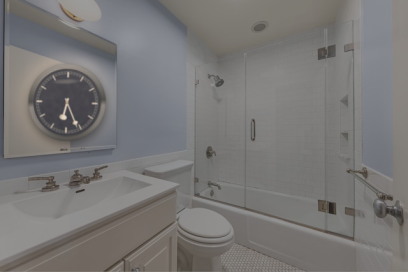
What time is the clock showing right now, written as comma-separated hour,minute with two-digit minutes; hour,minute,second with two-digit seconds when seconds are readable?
6,26
